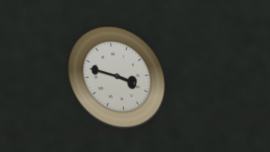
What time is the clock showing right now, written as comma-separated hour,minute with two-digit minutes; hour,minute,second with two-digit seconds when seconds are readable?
3,48
